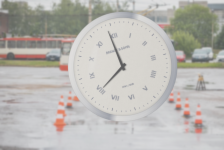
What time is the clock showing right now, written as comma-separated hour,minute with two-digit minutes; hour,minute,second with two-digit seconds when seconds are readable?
7,59
